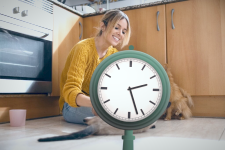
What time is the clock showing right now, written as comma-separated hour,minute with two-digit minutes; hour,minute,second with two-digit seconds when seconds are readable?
2,27
